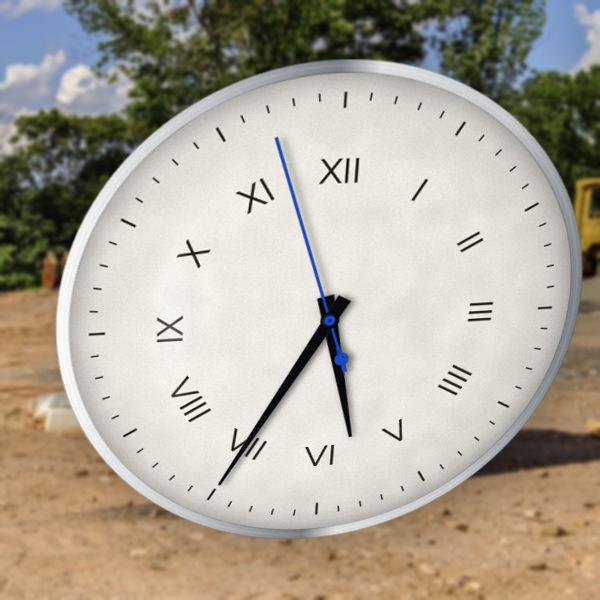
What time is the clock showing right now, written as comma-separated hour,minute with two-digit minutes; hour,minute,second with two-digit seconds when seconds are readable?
5,34,57
